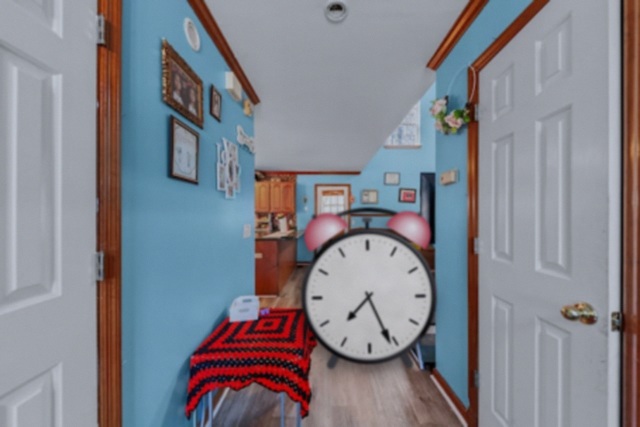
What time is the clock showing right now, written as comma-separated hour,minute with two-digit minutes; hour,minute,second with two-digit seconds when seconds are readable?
7,26
